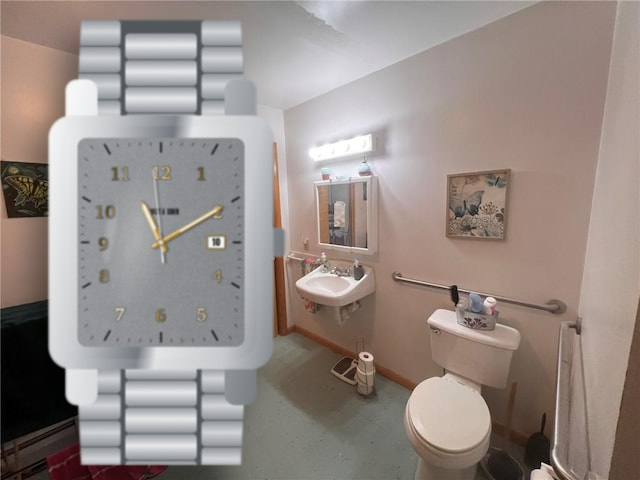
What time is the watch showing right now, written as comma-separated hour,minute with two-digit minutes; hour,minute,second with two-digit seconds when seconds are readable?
11,09,59
